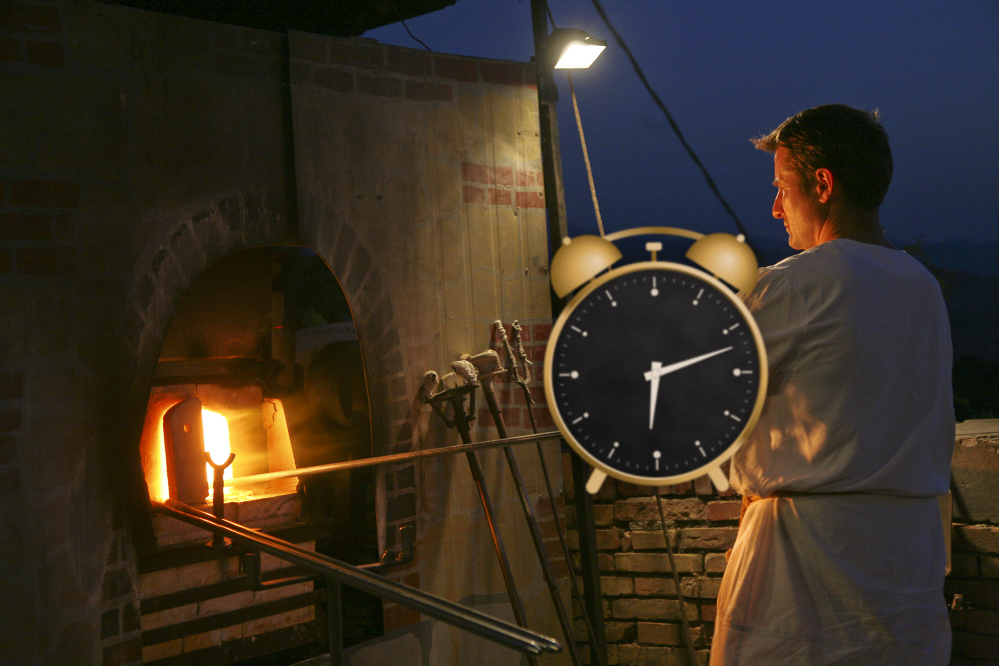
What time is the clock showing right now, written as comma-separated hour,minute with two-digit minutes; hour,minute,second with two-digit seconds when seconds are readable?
6,12
